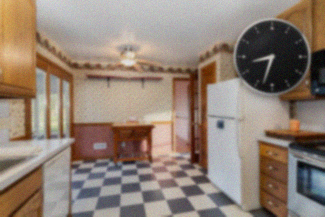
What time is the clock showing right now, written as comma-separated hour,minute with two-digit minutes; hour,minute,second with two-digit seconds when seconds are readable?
8,33
